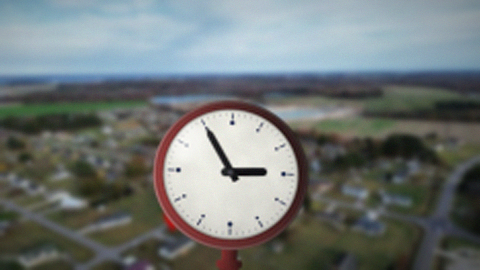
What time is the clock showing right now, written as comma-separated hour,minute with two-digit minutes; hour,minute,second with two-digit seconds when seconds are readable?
2,55
